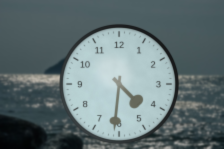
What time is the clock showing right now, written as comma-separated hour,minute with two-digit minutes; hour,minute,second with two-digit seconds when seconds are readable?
4,31
